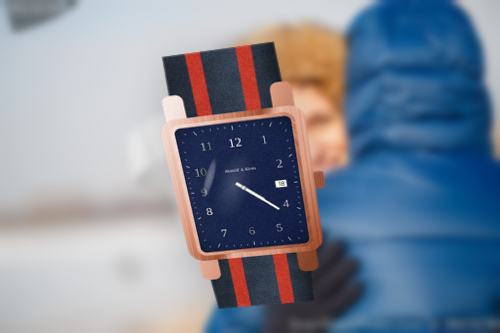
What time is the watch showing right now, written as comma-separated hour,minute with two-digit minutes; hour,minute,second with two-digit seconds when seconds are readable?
4,22
